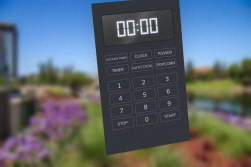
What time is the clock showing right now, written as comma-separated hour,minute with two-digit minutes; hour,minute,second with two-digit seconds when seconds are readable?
0,00
